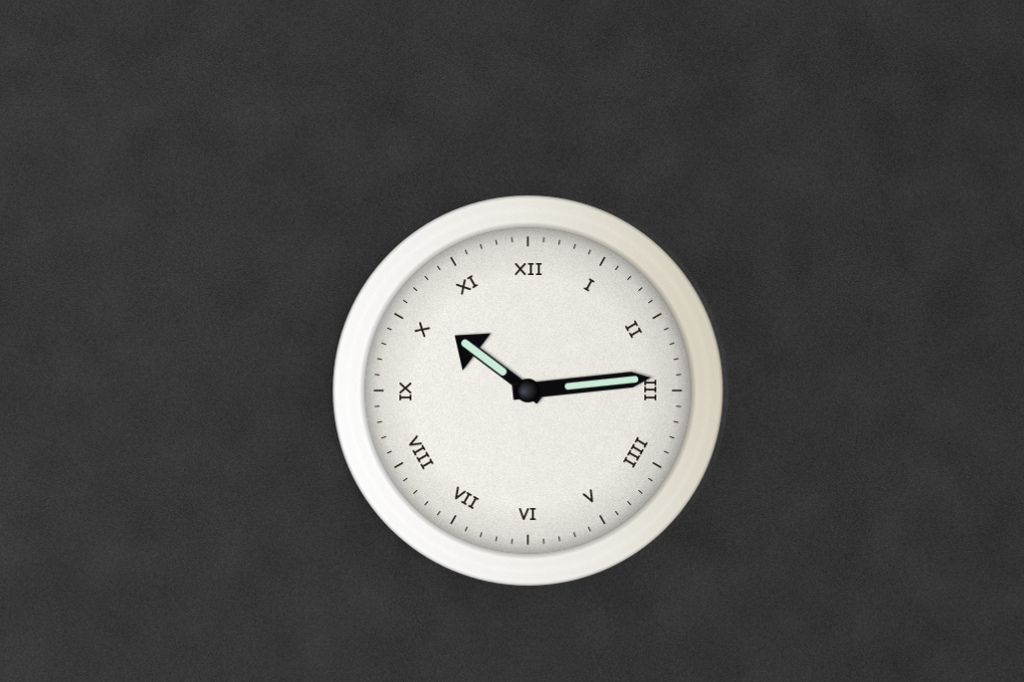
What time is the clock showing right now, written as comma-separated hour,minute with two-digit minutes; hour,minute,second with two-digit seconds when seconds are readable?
10,14
